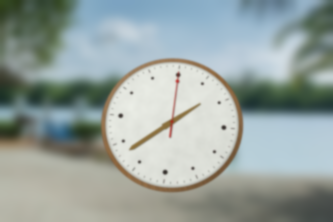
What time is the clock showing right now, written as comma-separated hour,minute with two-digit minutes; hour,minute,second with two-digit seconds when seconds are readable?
1,38,00
